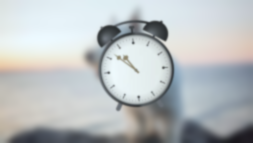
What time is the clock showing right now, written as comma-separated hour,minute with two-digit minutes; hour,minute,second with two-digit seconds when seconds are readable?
10,52
